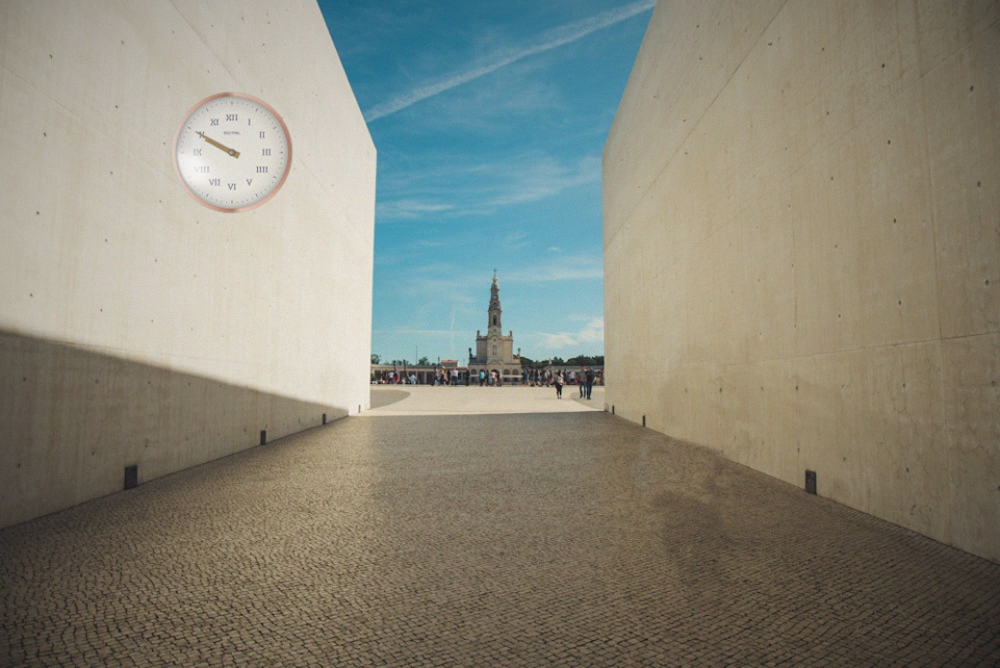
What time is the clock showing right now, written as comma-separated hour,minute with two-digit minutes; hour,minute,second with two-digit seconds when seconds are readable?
9,50
